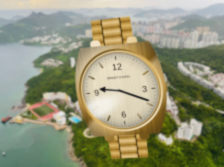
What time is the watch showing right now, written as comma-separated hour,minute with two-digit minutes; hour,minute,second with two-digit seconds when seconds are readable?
9,19
